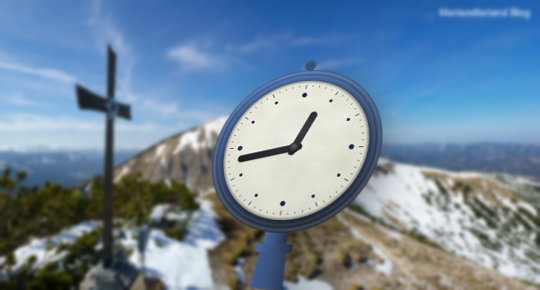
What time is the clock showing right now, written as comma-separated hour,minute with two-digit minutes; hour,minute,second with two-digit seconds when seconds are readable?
12,43
